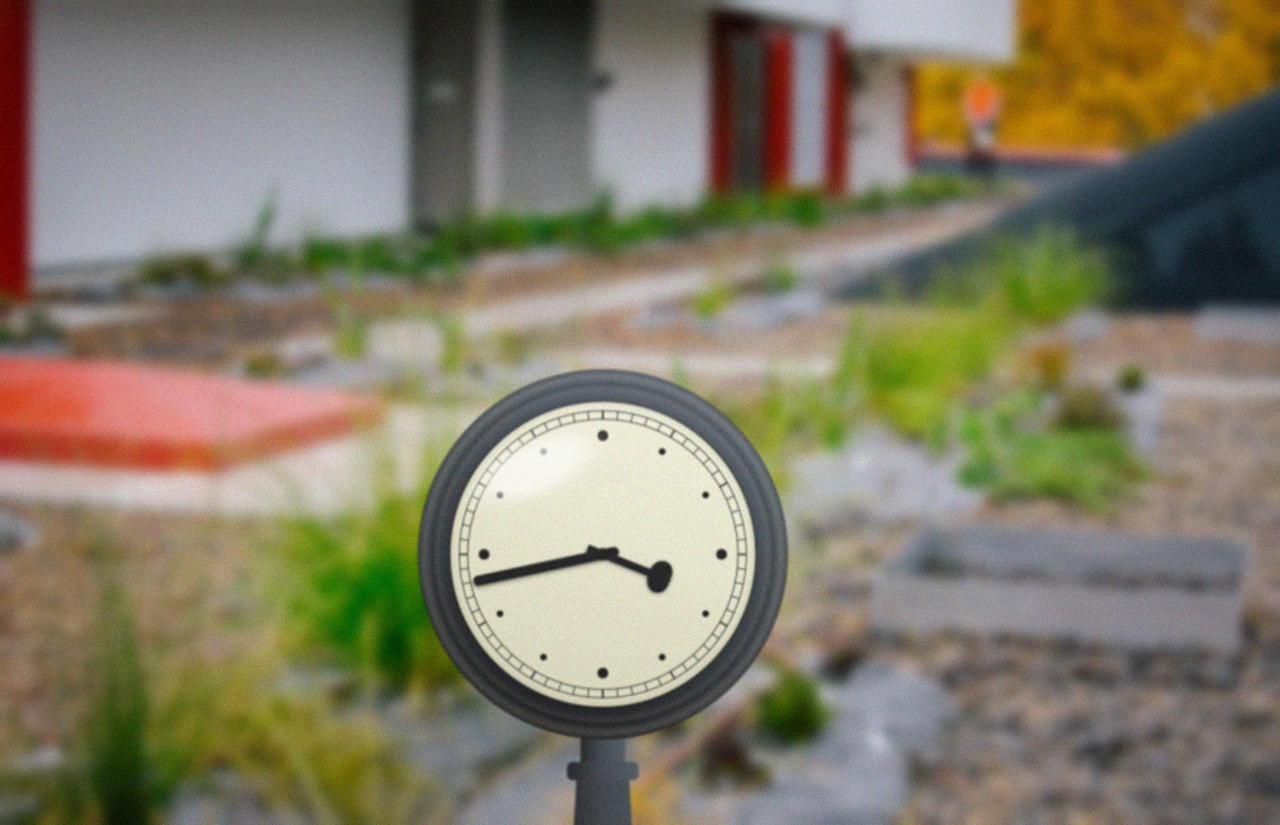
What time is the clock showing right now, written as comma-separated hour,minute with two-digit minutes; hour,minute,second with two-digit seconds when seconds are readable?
3,43
